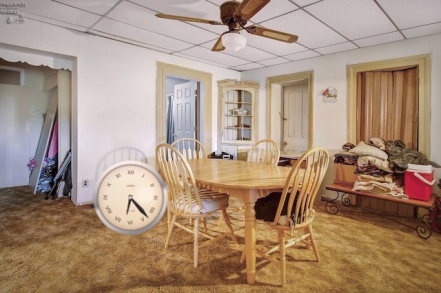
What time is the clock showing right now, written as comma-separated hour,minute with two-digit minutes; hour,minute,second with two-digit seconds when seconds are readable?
6,23
